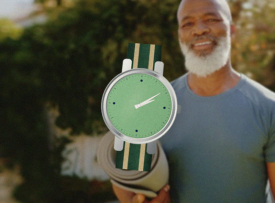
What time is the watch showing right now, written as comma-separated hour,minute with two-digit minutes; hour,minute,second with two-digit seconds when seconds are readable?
2,09
